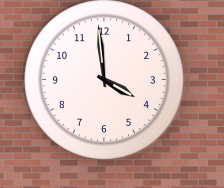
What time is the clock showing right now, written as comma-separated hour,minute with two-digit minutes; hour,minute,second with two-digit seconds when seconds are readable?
3,59
